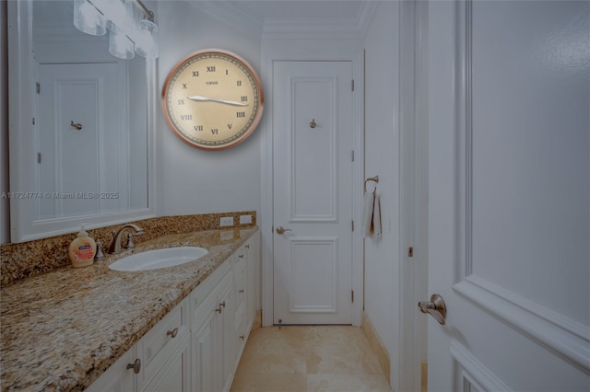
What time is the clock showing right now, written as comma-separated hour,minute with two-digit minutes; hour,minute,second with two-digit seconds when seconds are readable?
9,17
